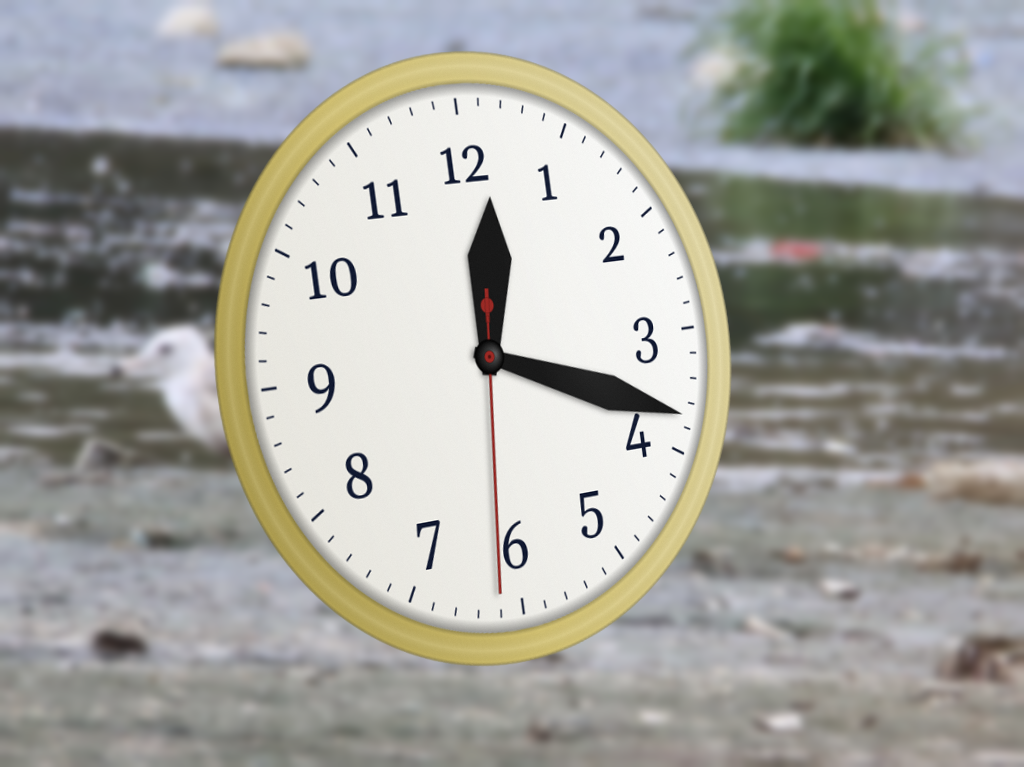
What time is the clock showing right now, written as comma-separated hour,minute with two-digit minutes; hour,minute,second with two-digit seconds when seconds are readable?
12,18,31
